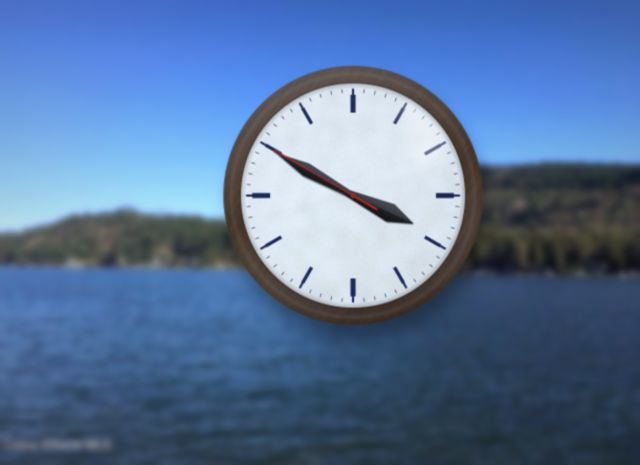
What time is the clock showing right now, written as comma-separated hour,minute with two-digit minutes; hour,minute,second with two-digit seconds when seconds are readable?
3,49,50
